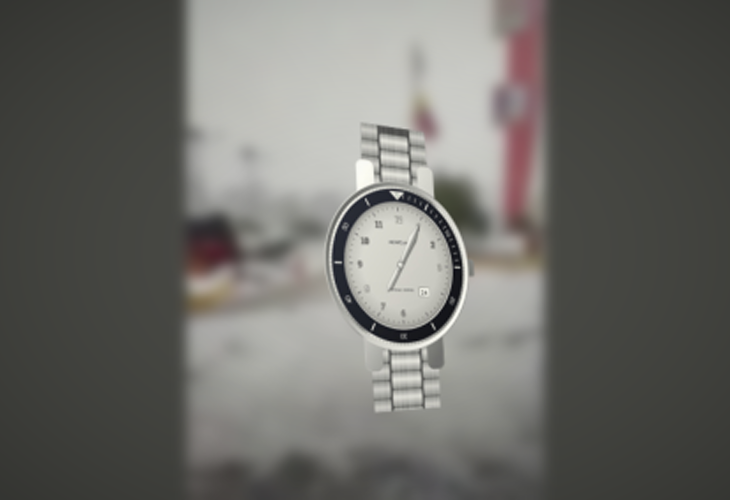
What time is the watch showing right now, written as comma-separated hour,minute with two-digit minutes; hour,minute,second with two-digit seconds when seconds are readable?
7,05
